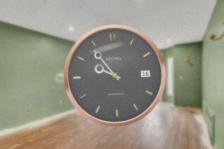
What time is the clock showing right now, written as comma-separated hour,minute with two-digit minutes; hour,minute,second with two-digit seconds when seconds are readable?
9,54
